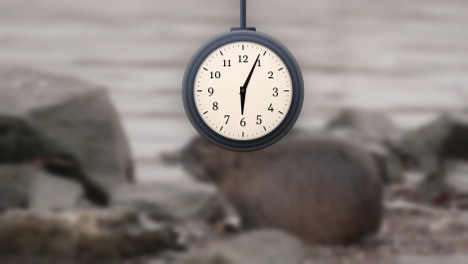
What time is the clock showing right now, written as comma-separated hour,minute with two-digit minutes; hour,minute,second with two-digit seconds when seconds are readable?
6,04
